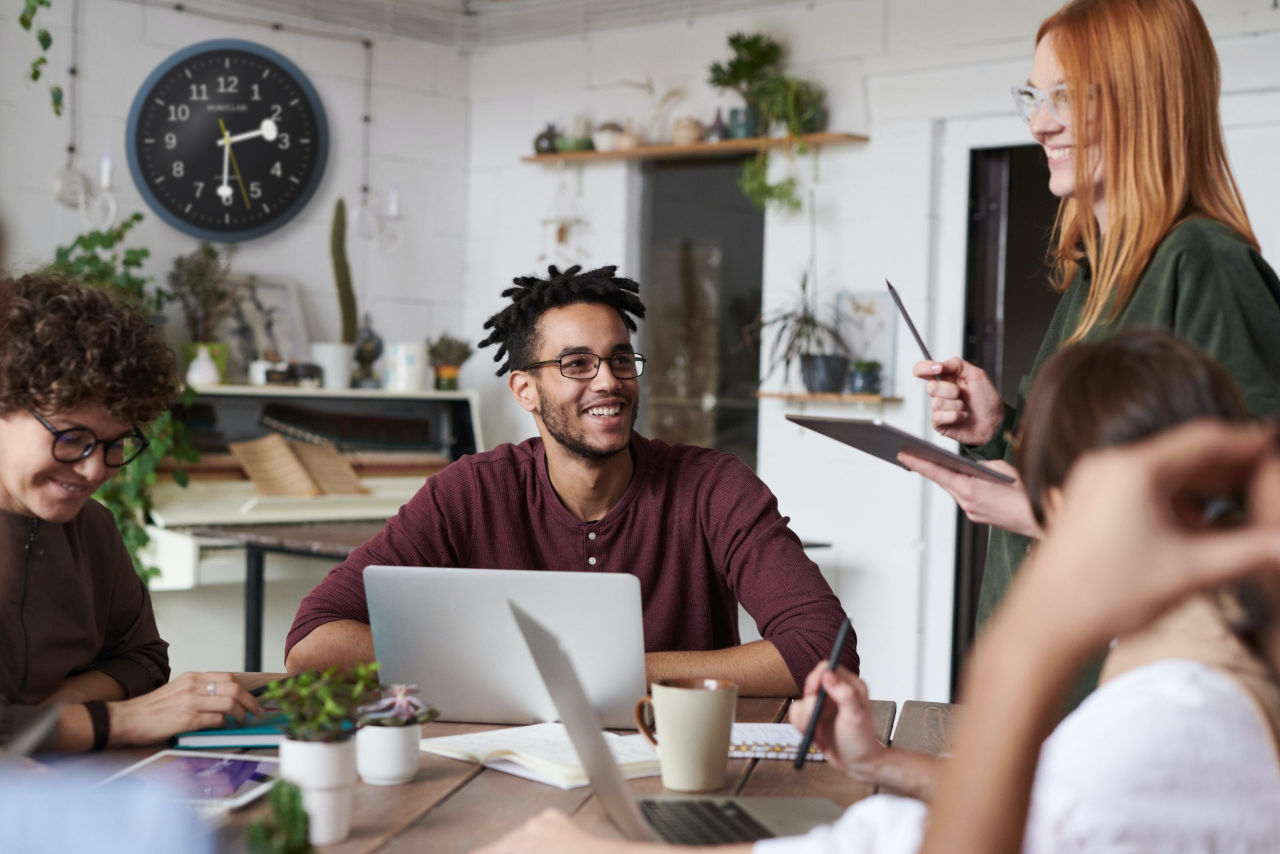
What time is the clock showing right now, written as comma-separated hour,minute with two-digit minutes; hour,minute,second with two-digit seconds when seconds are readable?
2,30,27
